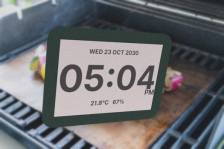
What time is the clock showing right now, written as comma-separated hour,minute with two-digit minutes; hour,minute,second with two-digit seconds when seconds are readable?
5,04
